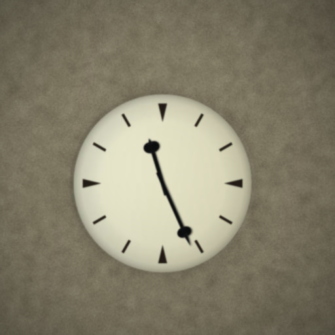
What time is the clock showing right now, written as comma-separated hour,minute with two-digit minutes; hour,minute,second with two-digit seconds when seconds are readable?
11,26
